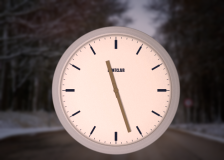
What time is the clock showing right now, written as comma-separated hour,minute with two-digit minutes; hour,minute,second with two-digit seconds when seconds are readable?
11,27
